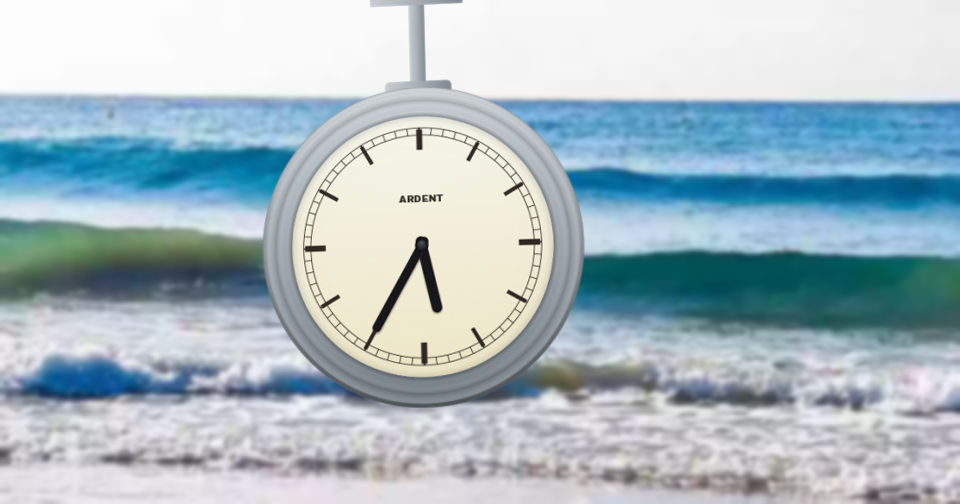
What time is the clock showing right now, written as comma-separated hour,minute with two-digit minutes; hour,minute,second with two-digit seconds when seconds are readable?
5,35
